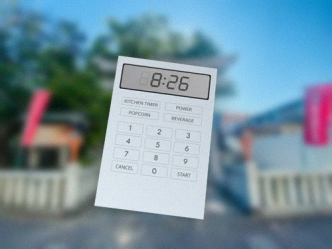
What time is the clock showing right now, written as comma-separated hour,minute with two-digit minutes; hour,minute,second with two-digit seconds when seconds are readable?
8,26
